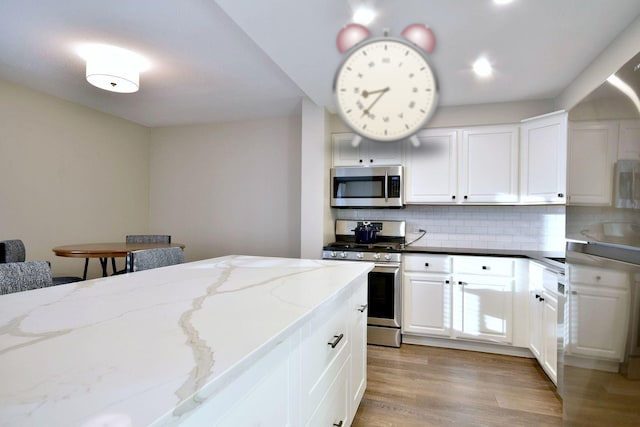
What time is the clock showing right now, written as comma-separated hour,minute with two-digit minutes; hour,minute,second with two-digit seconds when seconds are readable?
8,37
